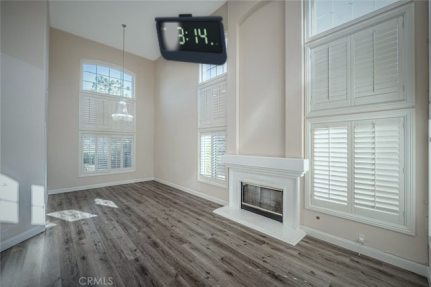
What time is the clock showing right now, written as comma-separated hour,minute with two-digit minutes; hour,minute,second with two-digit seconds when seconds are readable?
3,14
